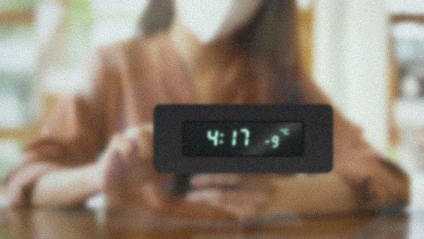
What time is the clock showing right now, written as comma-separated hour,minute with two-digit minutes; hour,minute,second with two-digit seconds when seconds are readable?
4,17
